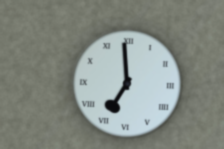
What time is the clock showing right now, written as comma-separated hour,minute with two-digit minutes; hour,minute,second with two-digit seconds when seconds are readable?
6,59
